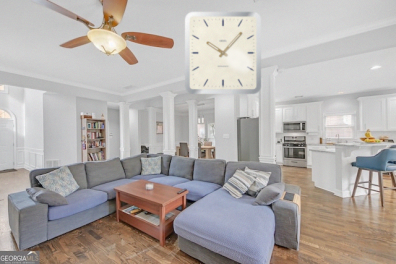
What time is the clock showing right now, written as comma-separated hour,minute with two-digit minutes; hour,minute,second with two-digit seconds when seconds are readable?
10,07
